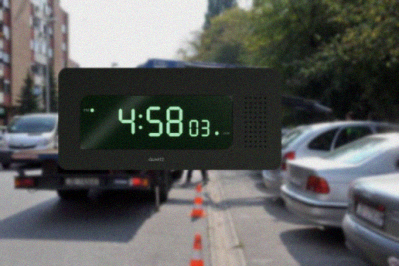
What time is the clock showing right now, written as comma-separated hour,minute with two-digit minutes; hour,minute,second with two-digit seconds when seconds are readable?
4,58,03
